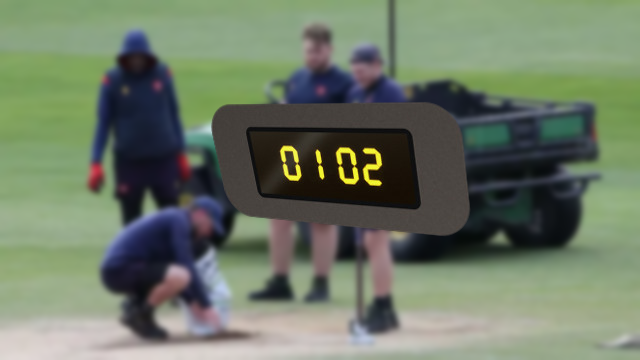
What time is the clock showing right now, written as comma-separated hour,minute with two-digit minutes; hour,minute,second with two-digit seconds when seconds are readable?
1,02
